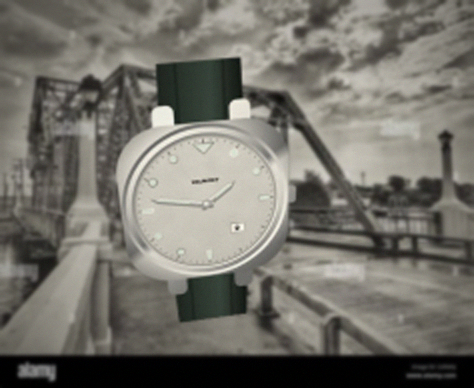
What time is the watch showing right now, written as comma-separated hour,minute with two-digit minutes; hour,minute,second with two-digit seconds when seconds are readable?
1,47
